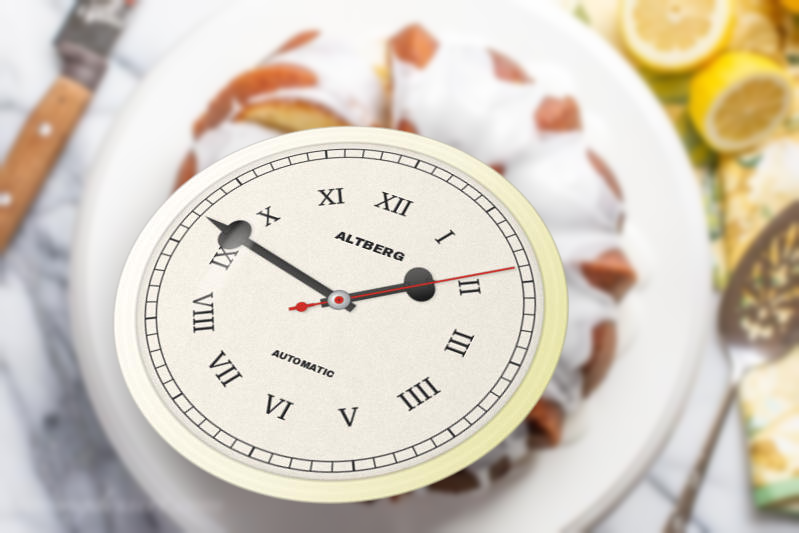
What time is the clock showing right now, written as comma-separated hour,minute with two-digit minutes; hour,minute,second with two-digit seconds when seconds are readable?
1,47,09
